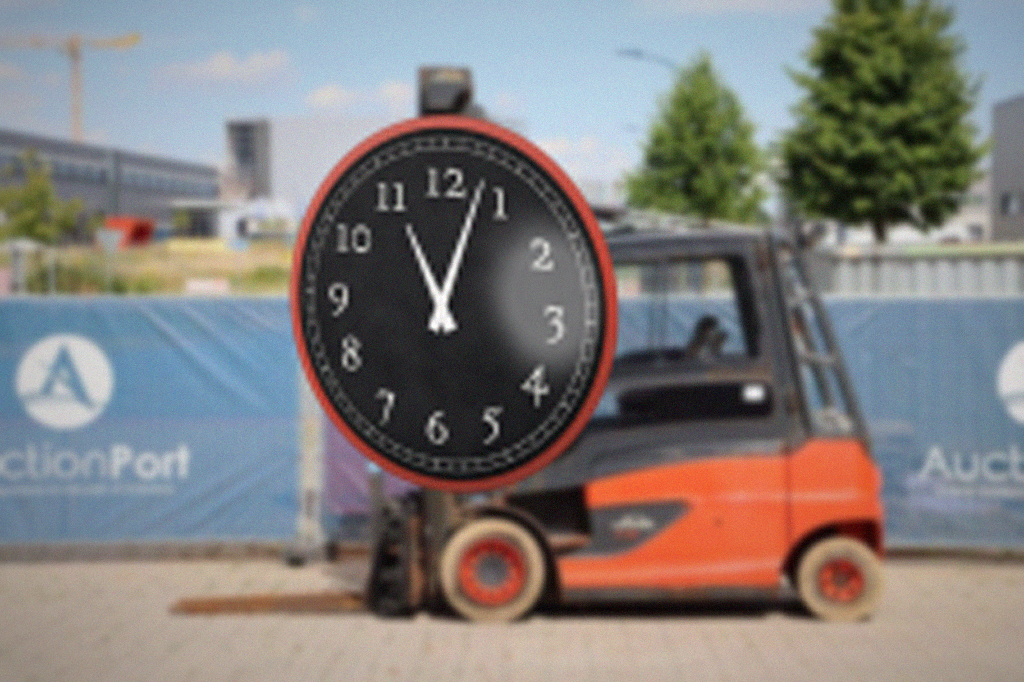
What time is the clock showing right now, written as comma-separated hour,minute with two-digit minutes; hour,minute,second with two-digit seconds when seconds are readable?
11,03
